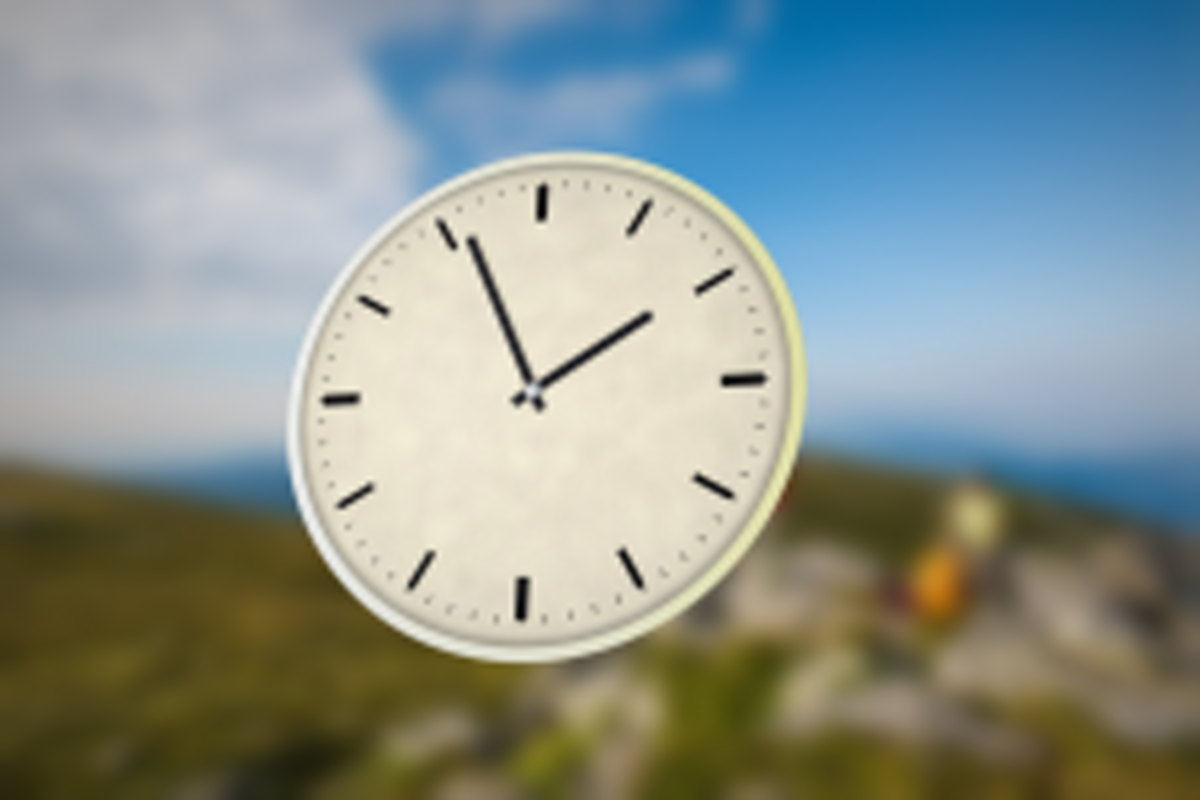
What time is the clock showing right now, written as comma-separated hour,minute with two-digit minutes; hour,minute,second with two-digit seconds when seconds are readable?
1,56
